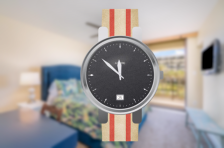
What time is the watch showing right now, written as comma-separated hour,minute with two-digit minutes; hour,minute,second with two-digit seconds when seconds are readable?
11,52
